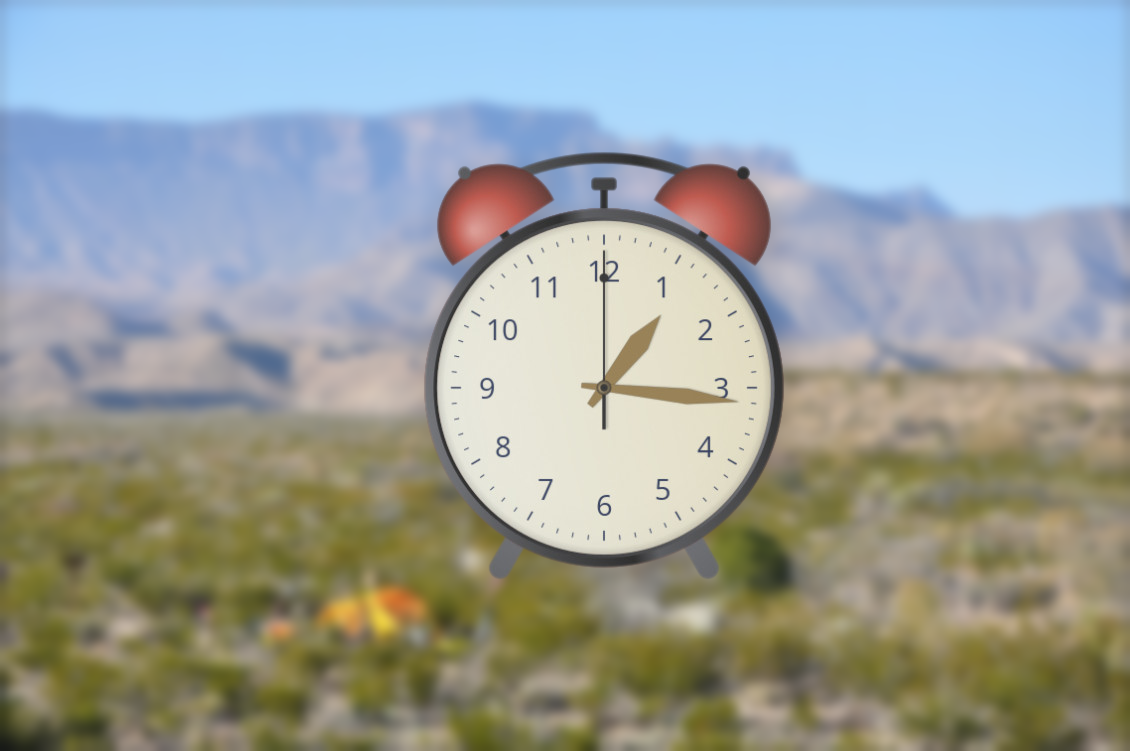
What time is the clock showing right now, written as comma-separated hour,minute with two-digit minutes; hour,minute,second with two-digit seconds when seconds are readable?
1,16,00
